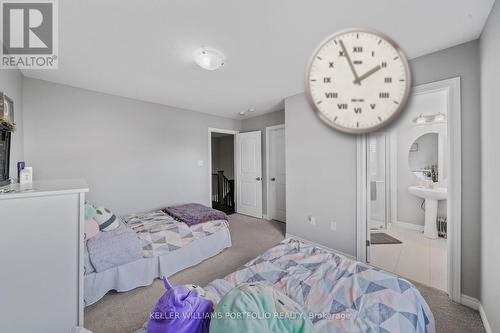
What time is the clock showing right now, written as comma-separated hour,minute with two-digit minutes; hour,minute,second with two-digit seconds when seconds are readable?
1,56
